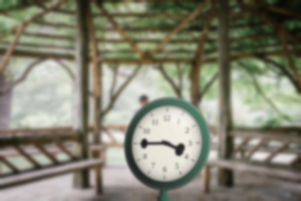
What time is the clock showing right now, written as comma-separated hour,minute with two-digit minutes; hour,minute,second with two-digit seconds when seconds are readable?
3,45
